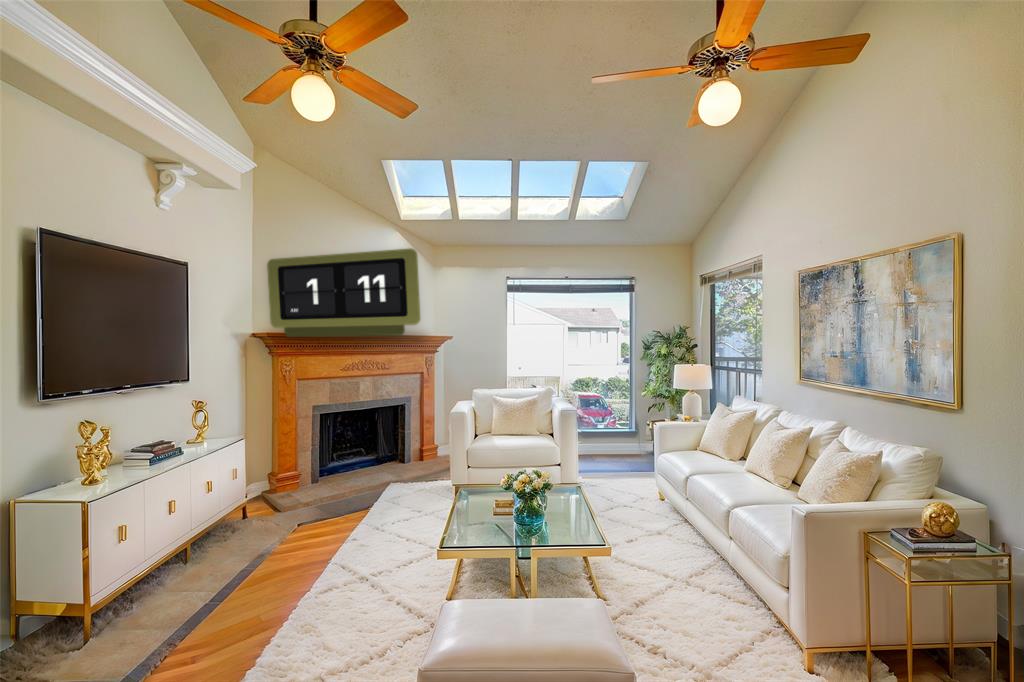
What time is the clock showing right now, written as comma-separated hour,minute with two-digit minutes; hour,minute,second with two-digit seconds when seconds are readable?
1,11
